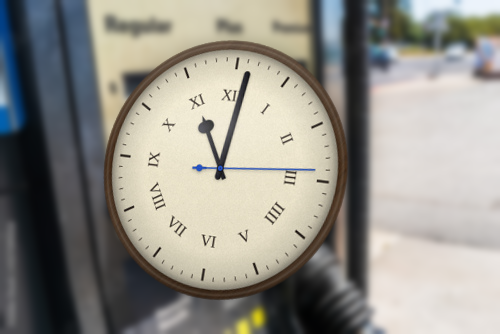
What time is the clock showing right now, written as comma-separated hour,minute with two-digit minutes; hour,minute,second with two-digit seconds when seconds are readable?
11,01,14
